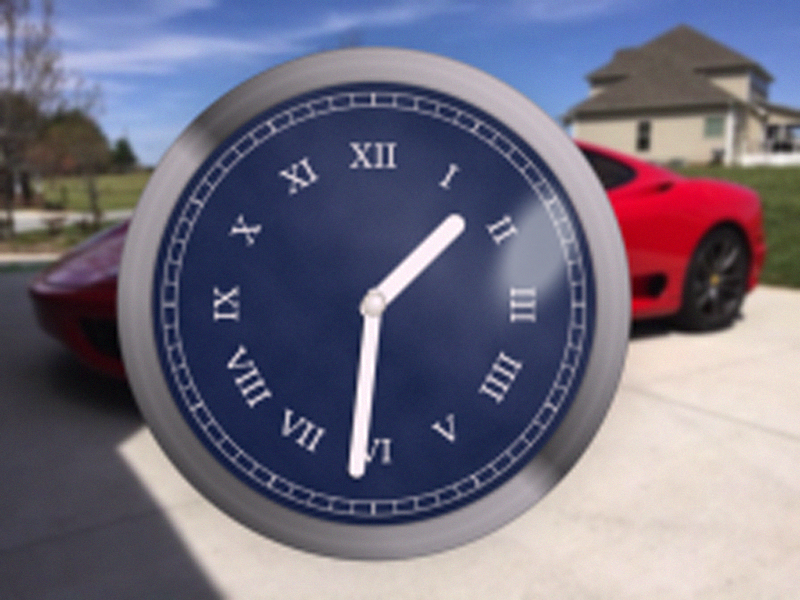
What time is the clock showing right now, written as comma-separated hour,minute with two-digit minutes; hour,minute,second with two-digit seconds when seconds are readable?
1,31
